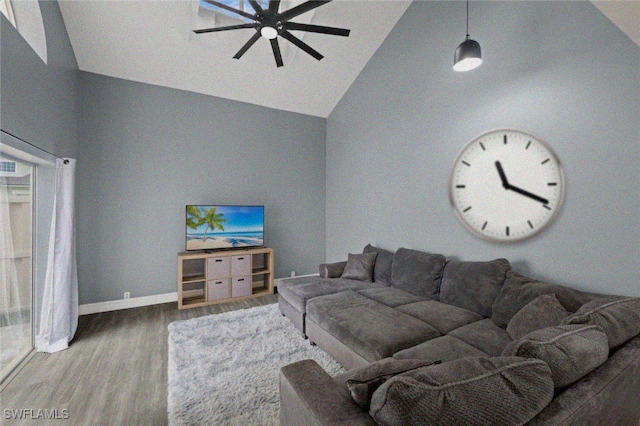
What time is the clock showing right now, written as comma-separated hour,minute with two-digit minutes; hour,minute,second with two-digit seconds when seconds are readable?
11,19
